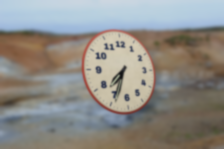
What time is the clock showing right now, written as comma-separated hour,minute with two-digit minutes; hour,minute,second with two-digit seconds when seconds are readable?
7,34
